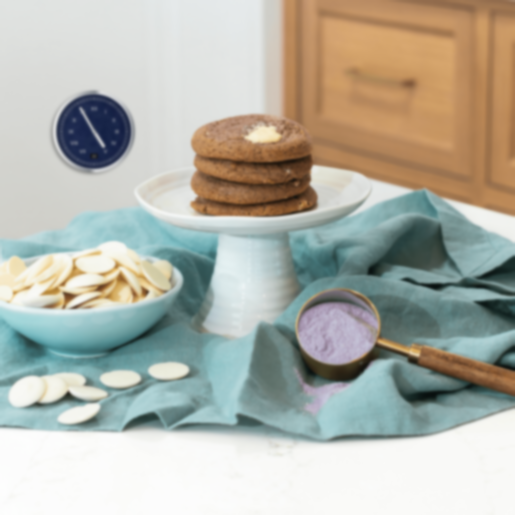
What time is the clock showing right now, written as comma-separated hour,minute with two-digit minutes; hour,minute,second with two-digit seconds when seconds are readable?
4,55
